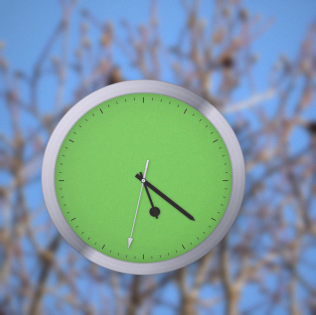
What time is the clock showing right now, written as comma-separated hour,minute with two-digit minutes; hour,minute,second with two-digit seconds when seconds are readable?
5,21,32
